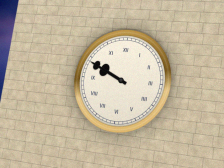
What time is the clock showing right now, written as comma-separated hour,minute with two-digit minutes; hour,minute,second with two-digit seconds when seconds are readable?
9,49
